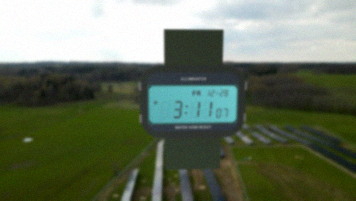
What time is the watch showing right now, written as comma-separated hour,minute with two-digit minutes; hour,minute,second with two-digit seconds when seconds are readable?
3,11
